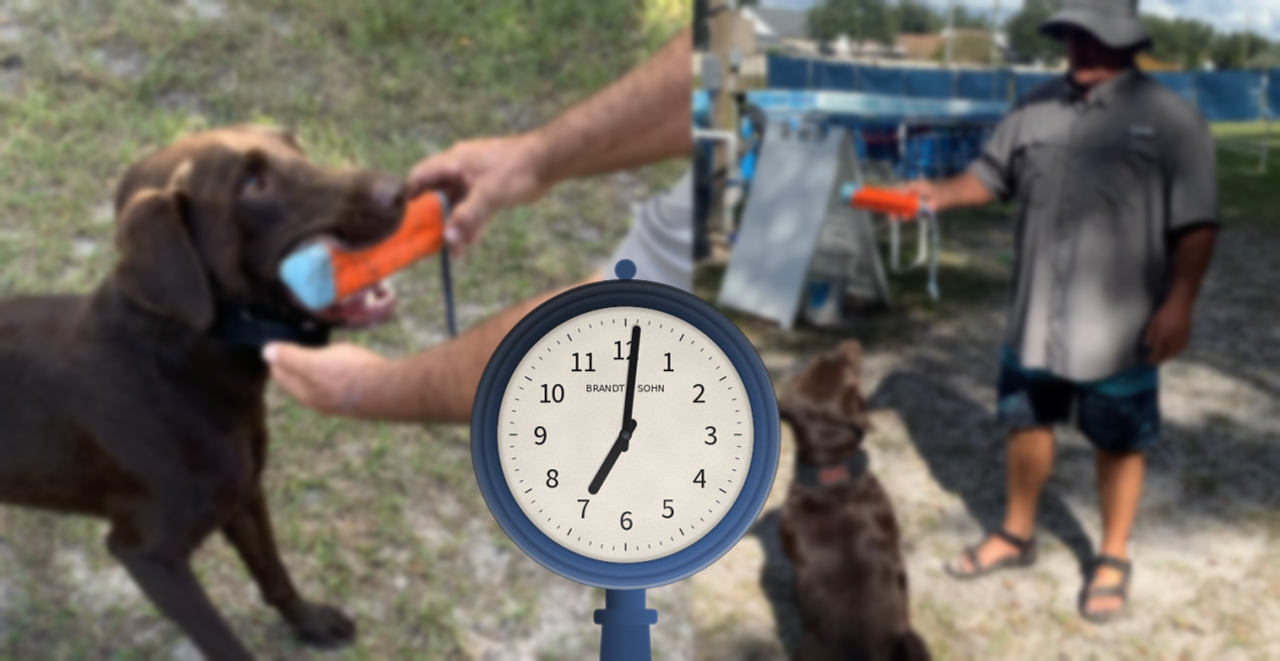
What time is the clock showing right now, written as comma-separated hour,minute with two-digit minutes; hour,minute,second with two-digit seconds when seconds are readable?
7,01
